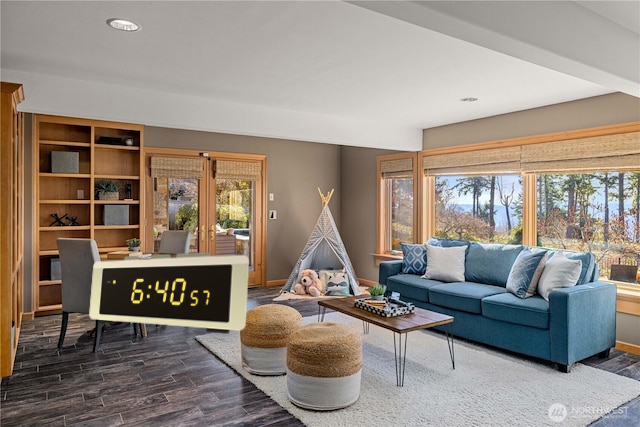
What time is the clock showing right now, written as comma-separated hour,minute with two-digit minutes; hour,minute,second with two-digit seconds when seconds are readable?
6,40,57
